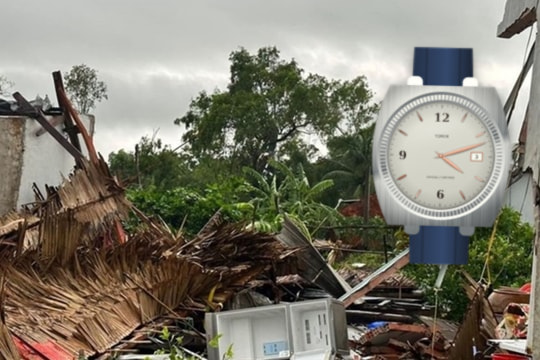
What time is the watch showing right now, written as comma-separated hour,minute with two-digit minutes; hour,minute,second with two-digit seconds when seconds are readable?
4,12
